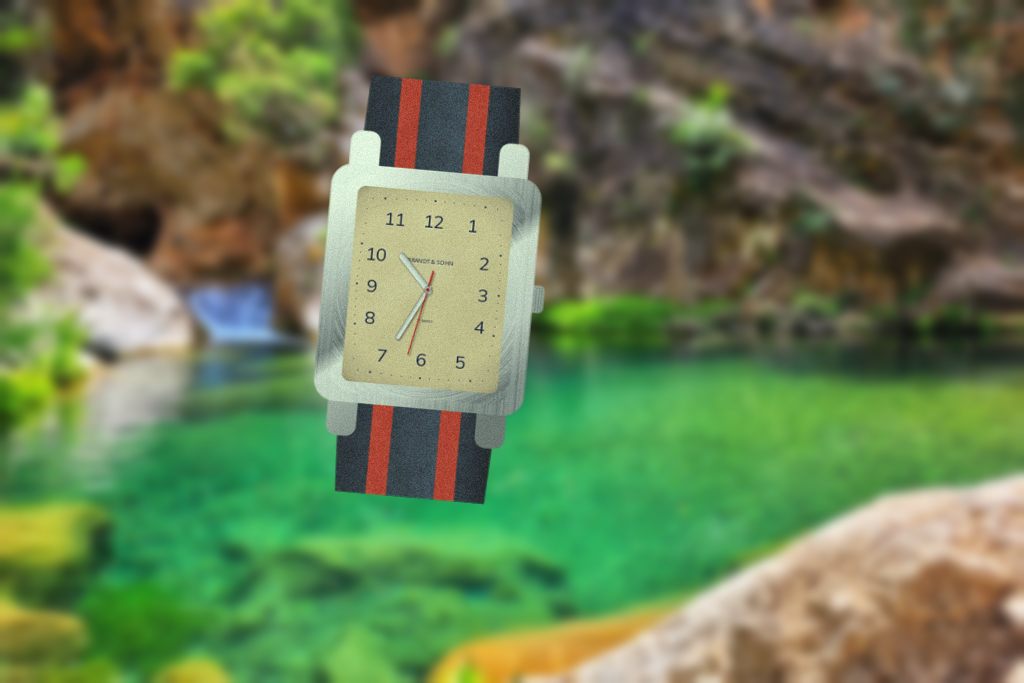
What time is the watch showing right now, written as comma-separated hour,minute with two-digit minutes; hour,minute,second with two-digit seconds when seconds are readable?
10,34,32
